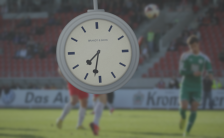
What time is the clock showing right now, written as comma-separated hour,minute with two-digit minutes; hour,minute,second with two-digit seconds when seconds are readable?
7,32
